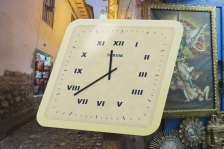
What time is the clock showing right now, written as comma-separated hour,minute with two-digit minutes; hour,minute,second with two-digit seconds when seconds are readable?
11,38
